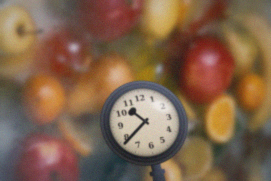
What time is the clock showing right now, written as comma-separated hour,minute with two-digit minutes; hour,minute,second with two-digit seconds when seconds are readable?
10,39
